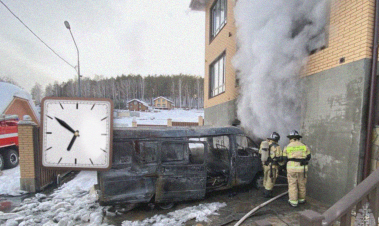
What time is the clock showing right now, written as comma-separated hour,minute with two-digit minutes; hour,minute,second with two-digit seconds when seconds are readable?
6,51
